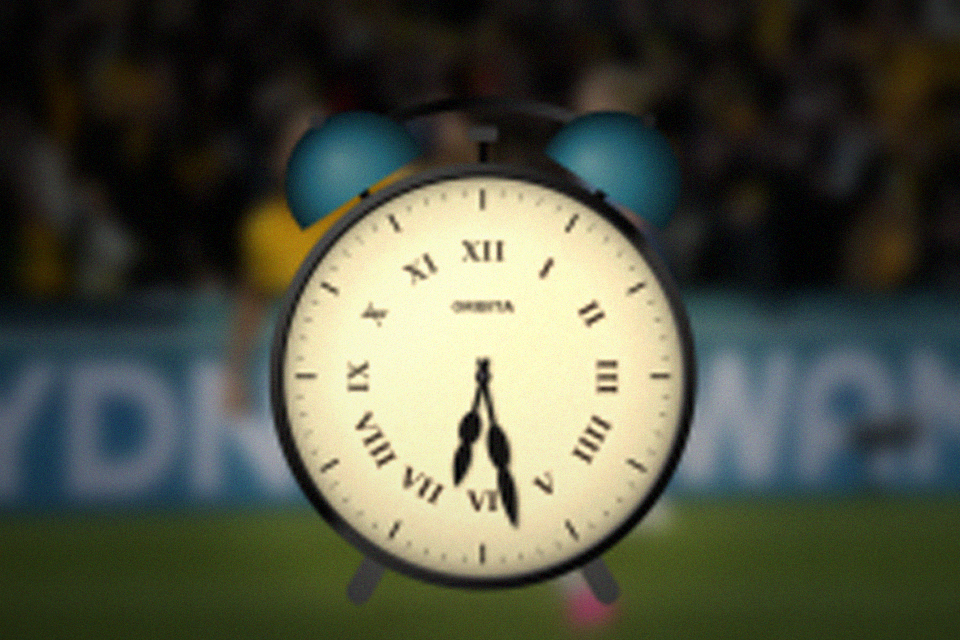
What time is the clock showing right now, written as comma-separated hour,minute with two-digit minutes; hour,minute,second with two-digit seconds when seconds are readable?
6,28
